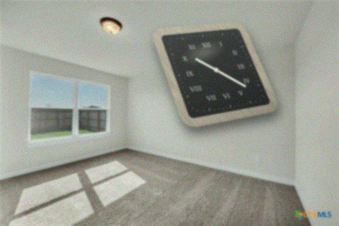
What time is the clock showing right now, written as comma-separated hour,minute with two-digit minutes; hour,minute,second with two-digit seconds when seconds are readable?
10,22
